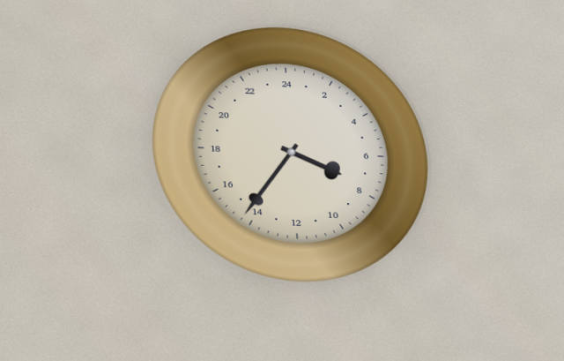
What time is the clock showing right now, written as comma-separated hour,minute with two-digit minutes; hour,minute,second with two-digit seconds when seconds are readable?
7,36
